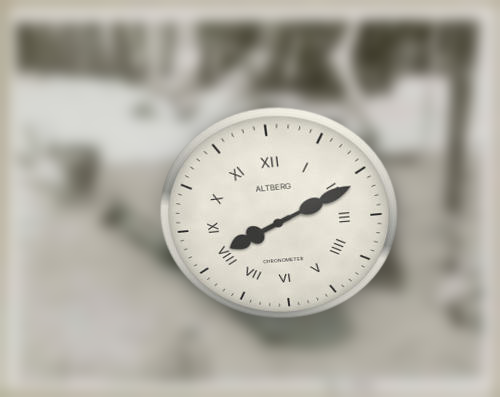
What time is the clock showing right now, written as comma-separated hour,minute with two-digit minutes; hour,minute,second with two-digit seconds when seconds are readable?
8,11
